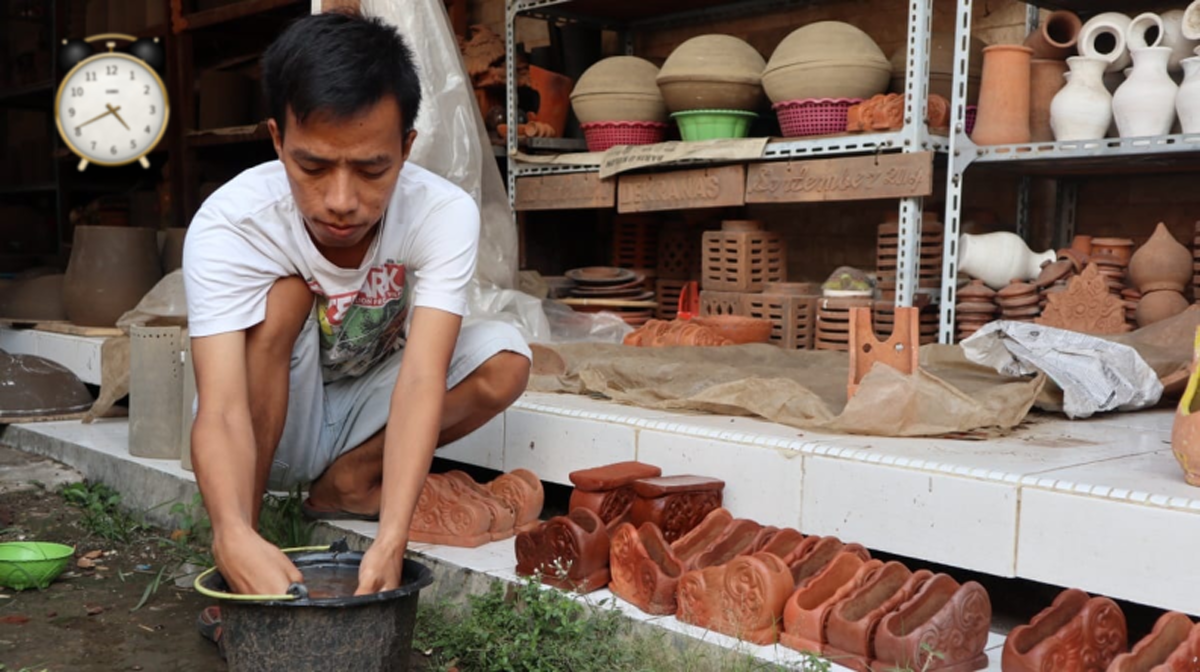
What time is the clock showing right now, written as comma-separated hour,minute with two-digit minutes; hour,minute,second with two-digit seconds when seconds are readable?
4,41
